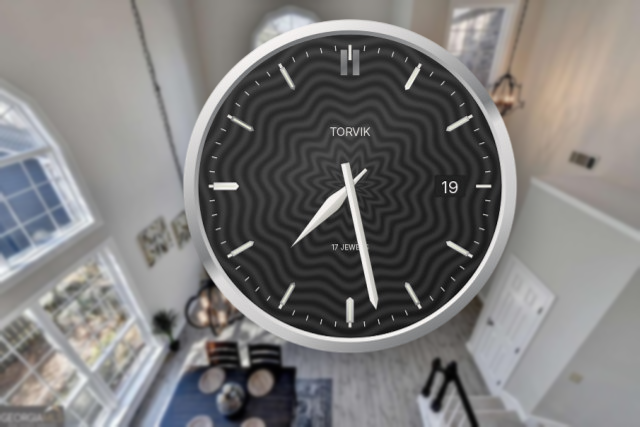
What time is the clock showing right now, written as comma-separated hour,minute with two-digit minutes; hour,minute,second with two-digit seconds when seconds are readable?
7,28
